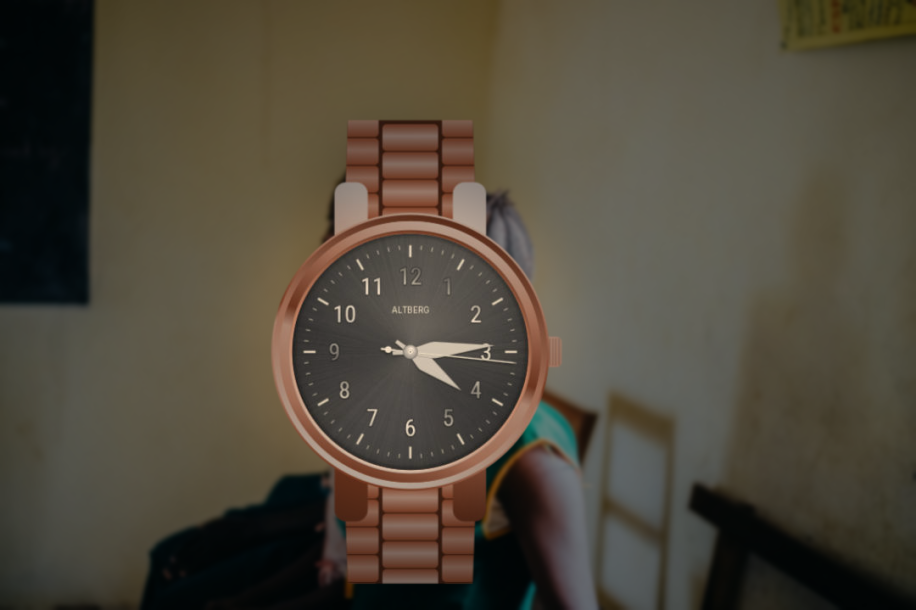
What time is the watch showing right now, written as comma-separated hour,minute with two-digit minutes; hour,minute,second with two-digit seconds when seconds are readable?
4,14,16
